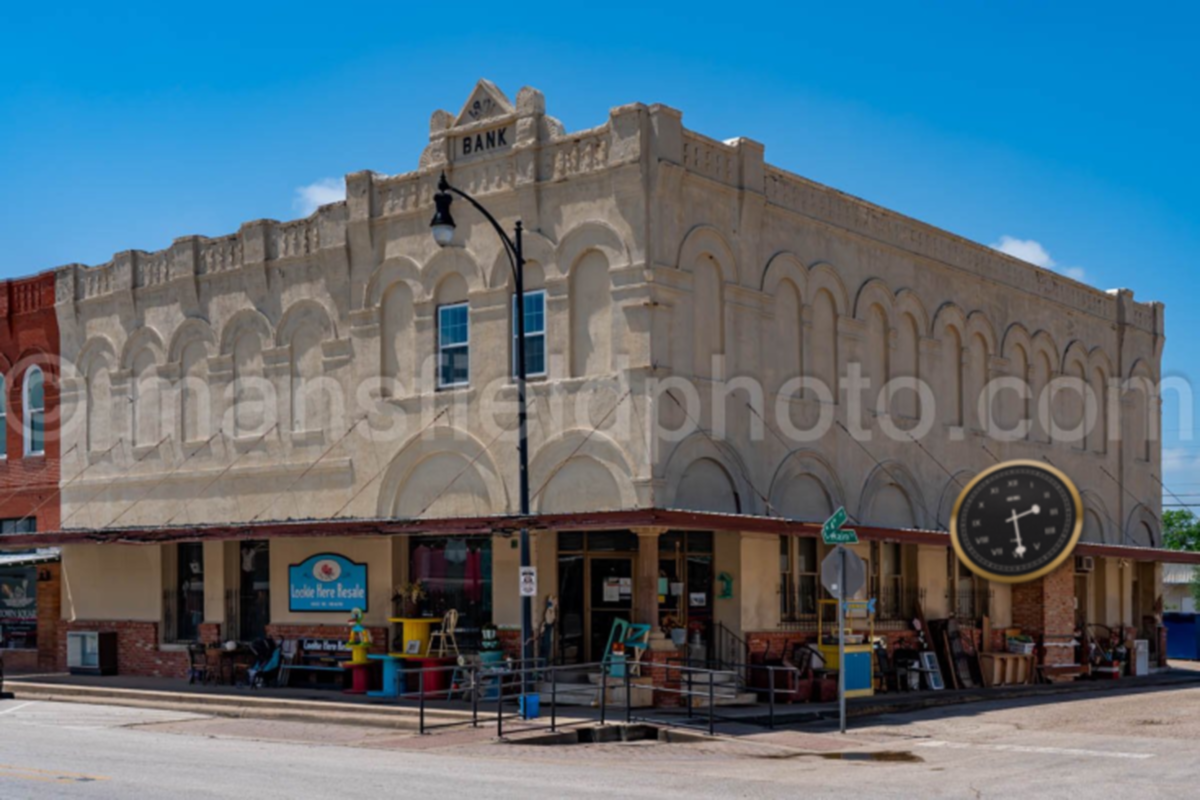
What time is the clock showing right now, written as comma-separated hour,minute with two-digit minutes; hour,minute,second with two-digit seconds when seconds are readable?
2,29
